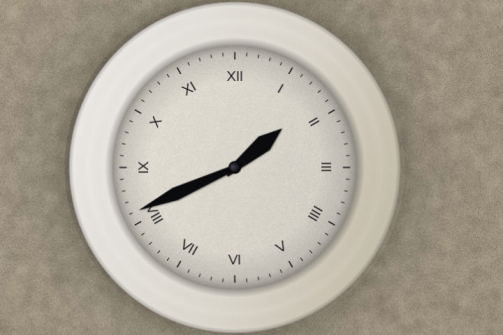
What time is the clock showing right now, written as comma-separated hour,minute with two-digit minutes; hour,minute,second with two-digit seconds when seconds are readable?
1,41
